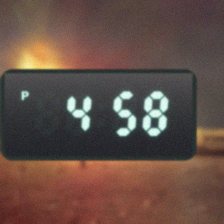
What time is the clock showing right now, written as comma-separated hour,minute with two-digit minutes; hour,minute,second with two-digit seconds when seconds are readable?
4,58
